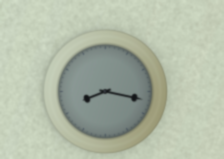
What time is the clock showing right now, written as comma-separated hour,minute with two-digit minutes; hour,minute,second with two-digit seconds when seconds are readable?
8,17
